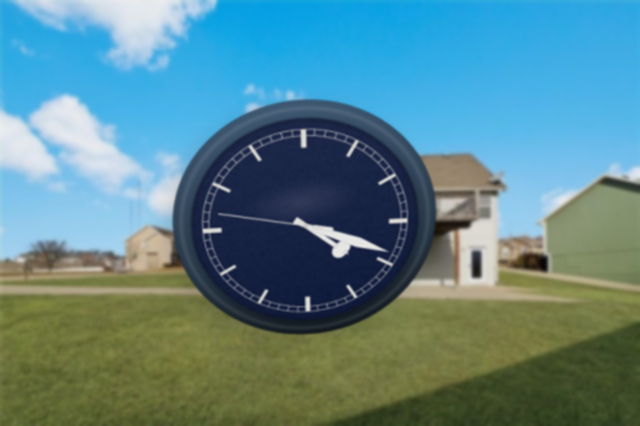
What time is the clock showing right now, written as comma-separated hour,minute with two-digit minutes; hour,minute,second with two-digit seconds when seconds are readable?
4,18,47
